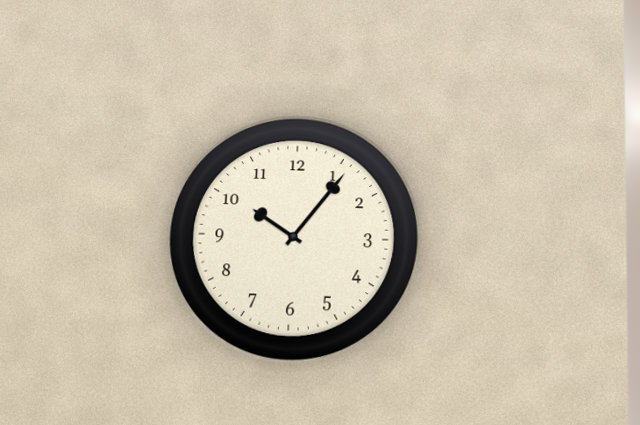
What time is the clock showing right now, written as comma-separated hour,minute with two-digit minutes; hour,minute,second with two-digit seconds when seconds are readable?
10,06
